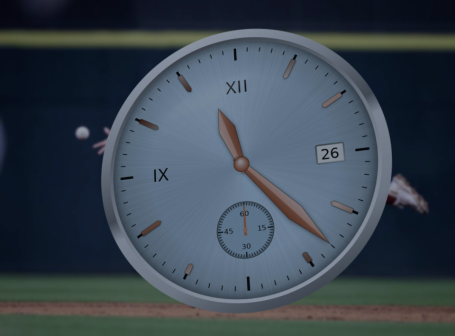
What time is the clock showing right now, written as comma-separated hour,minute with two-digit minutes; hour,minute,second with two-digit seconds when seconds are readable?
11,23
